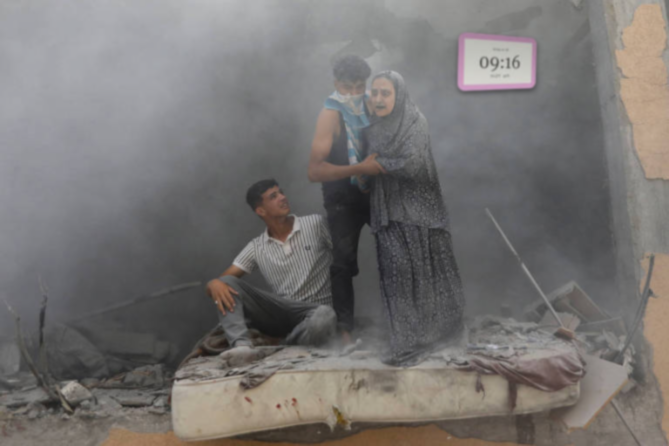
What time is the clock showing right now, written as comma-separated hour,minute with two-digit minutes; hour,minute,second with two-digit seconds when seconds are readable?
9,16
